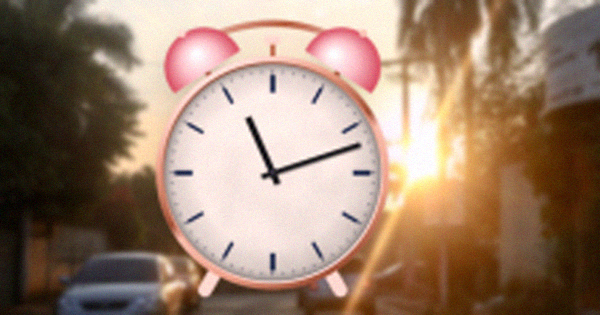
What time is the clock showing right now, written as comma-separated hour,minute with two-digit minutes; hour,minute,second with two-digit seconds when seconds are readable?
11,12
